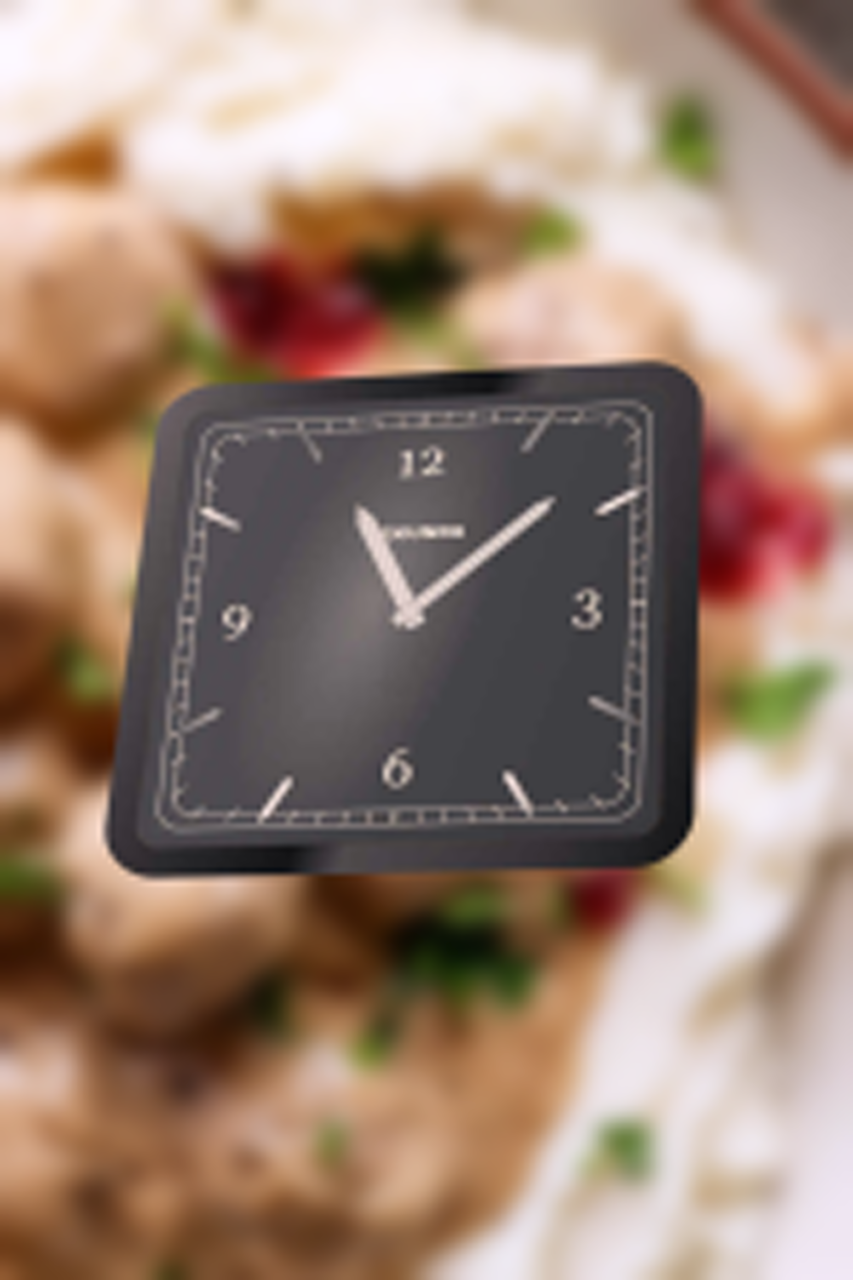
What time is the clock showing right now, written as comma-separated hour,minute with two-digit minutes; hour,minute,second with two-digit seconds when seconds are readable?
11,08
